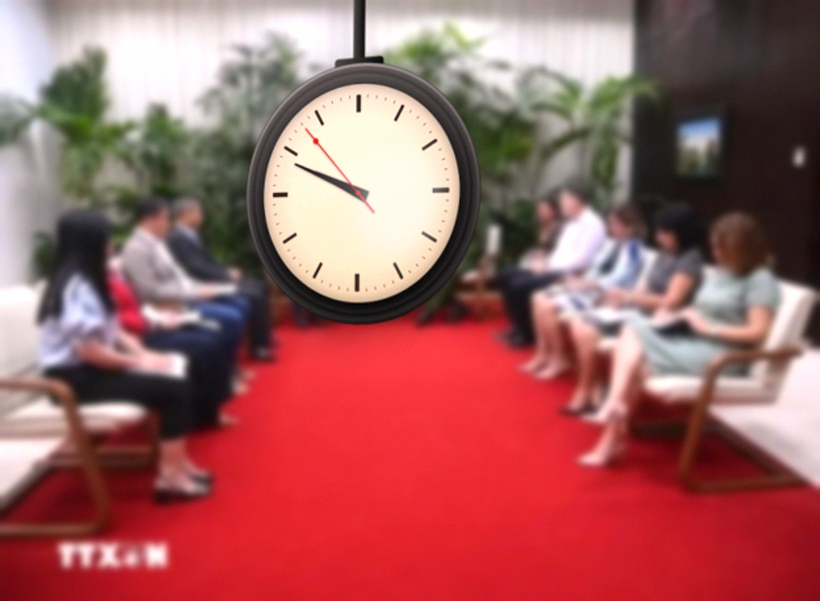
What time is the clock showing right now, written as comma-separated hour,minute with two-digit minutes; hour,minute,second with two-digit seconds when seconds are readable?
9,48,53
